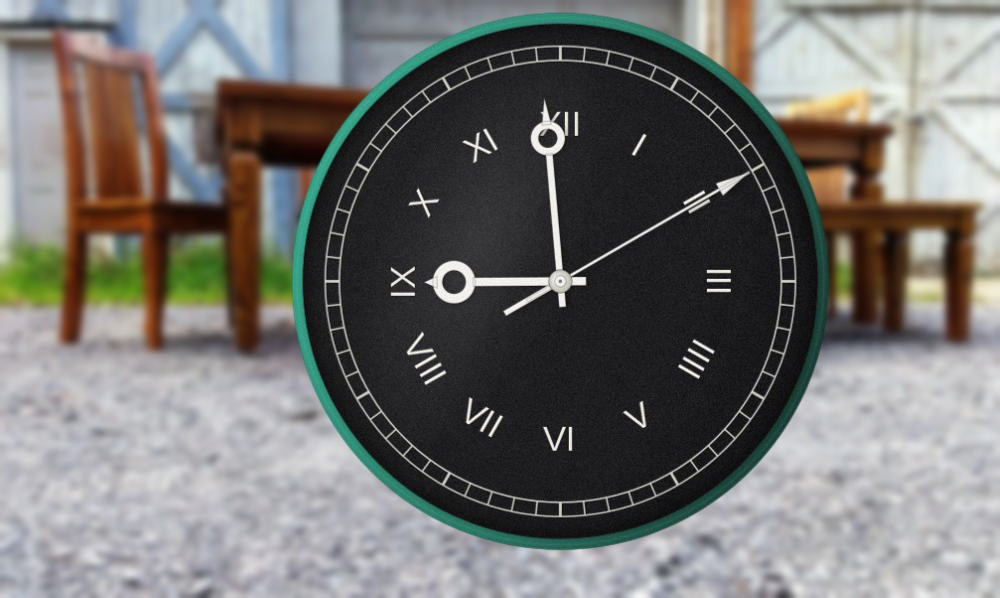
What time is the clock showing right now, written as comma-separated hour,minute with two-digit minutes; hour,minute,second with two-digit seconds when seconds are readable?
8,59,10
